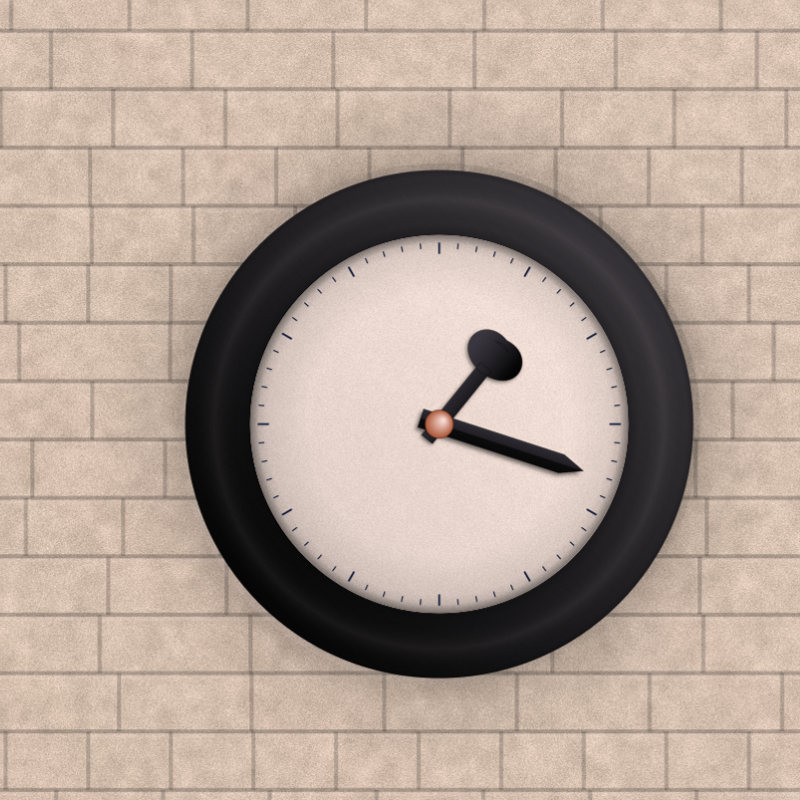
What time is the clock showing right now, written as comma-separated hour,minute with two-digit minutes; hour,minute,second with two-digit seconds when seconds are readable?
1,18
